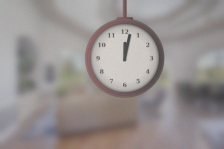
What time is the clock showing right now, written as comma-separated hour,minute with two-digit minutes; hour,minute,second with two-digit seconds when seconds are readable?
12,02
